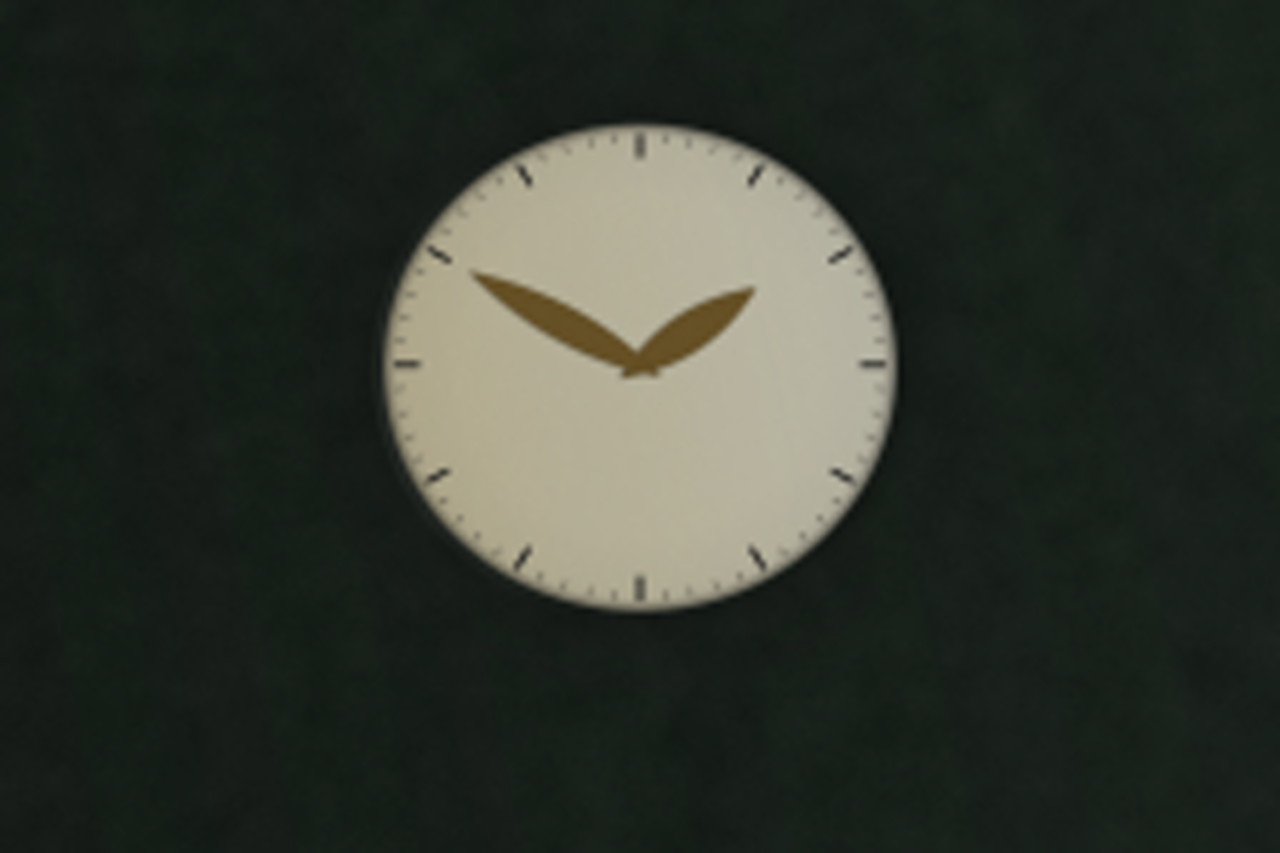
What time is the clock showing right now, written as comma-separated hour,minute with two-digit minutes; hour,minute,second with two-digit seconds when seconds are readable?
1,50
